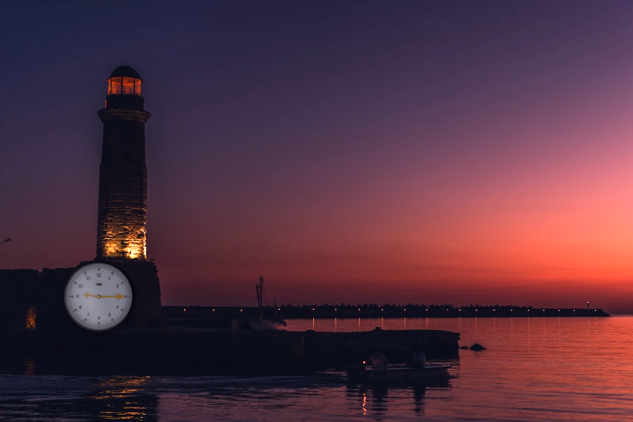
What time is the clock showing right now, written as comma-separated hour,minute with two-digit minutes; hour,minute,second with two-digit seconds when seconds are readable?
9,15
